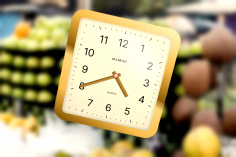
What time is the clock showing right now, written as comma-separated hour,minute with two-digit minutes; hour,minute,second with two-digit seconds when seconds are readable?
4,40
